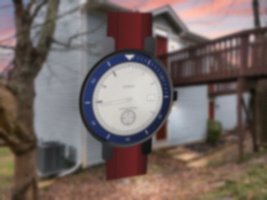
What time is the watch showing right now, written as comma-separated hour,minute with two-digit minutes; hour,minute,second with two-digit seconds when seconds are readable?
8,44
